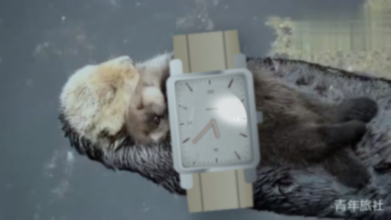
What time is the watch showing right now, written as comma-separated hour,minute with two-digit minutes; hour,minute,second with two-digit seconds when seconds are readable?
5,38
